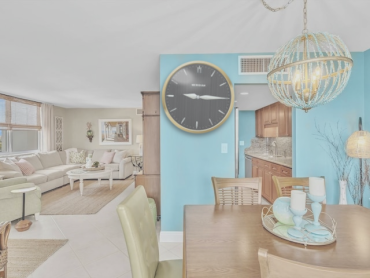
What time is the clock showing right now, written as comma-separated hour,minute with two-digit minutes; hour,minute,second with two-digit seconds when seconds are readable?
9,15
